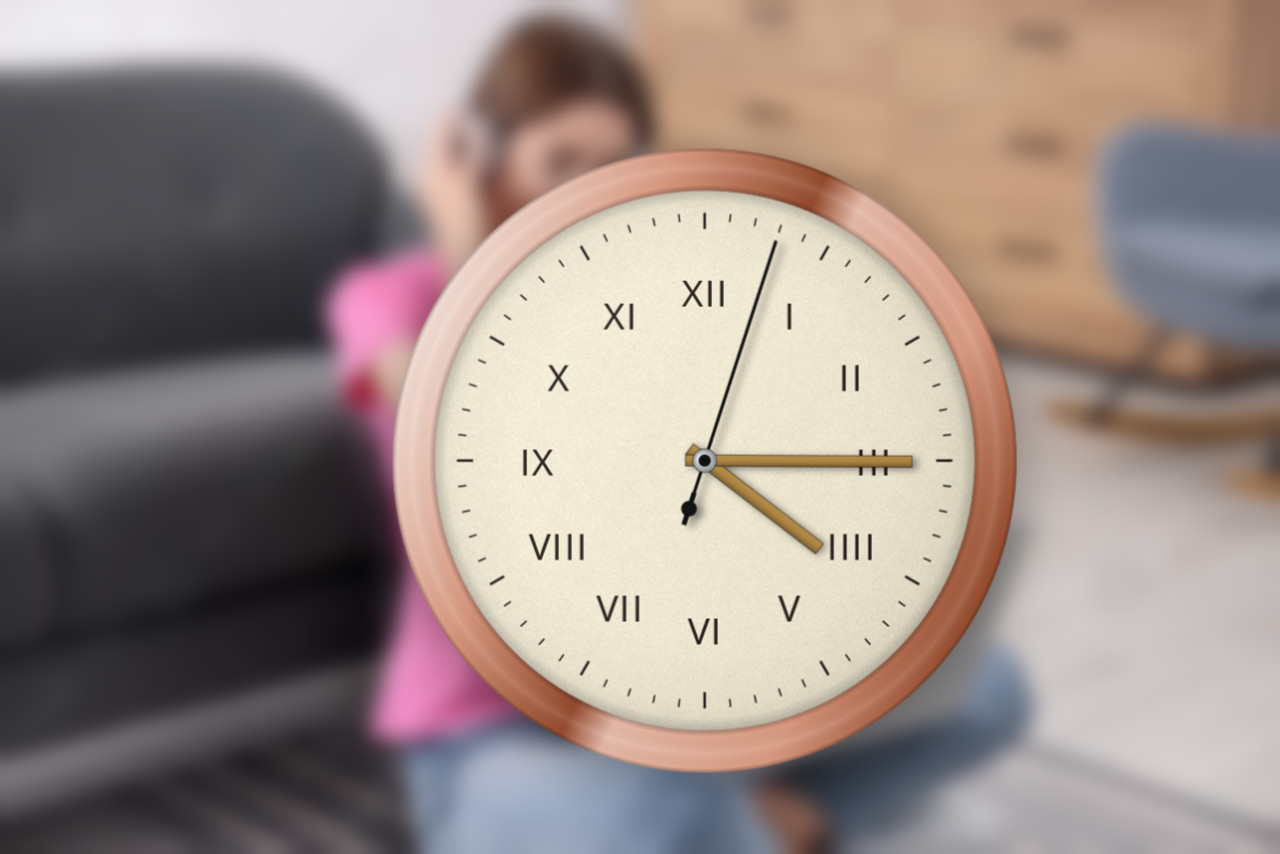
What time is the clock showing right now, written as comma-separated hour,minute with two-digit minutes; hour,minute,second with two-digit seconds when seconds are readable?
4,15,03
